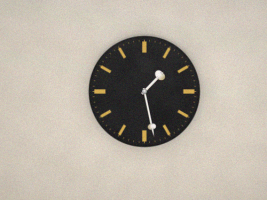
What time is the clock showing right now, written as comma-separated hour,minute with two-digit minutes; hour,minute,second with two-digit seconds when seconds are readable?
1,28
